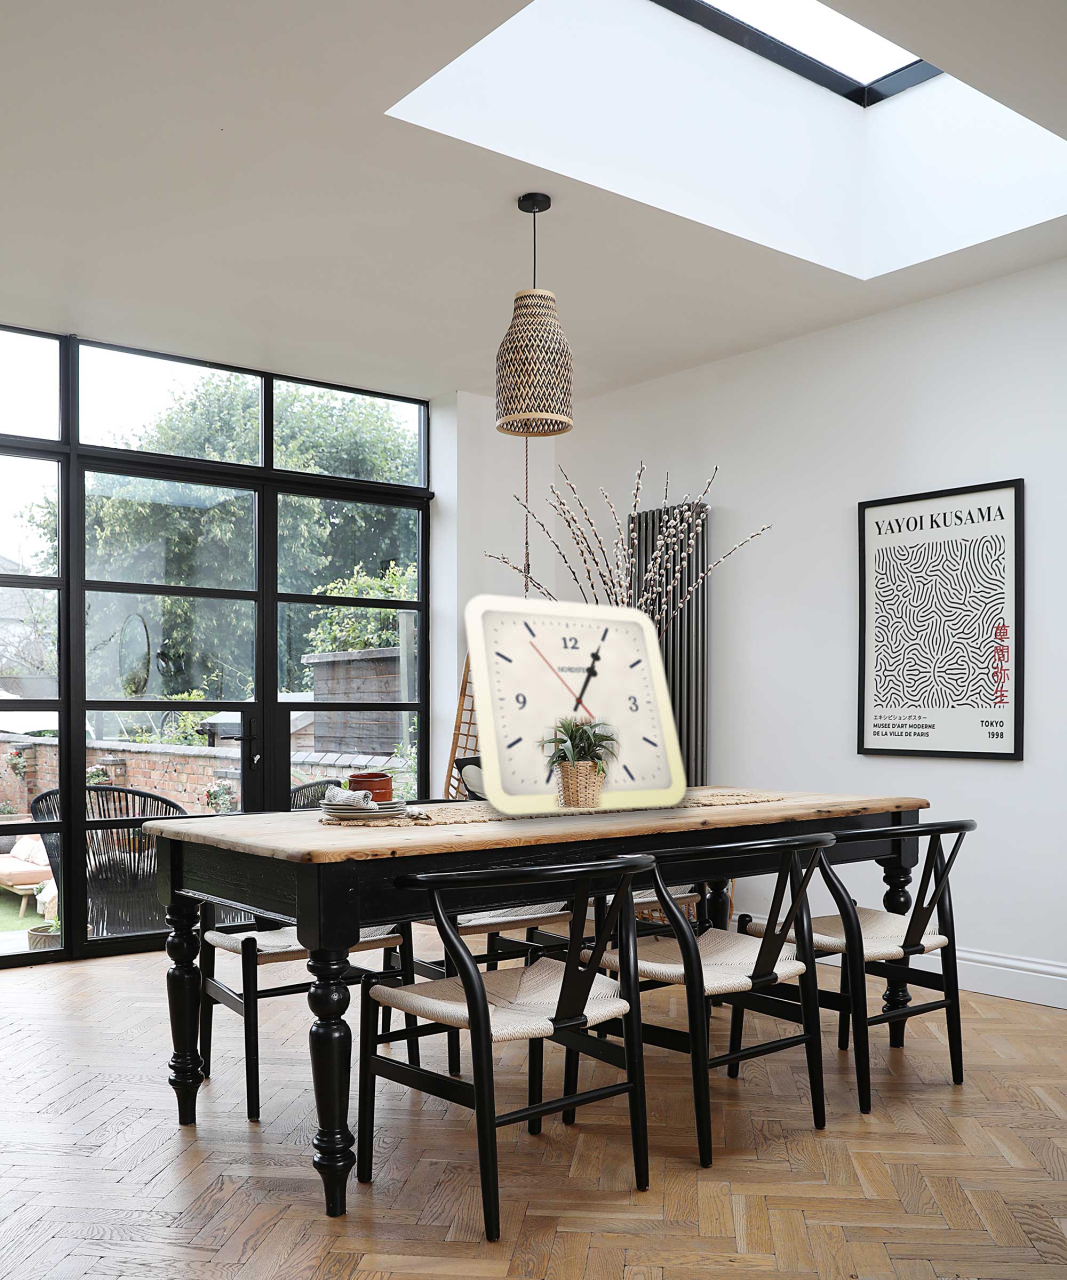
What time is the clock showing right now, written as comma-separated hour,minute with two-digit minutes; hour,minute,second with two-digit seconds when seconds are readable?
1,04,54
